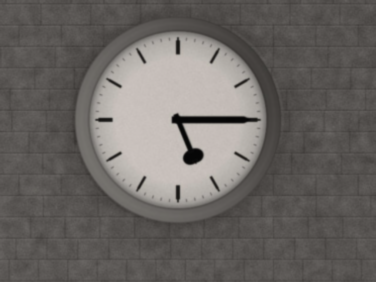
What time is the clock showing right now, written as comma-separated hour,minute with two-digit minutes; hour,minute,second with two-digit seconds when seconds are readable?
5,15
